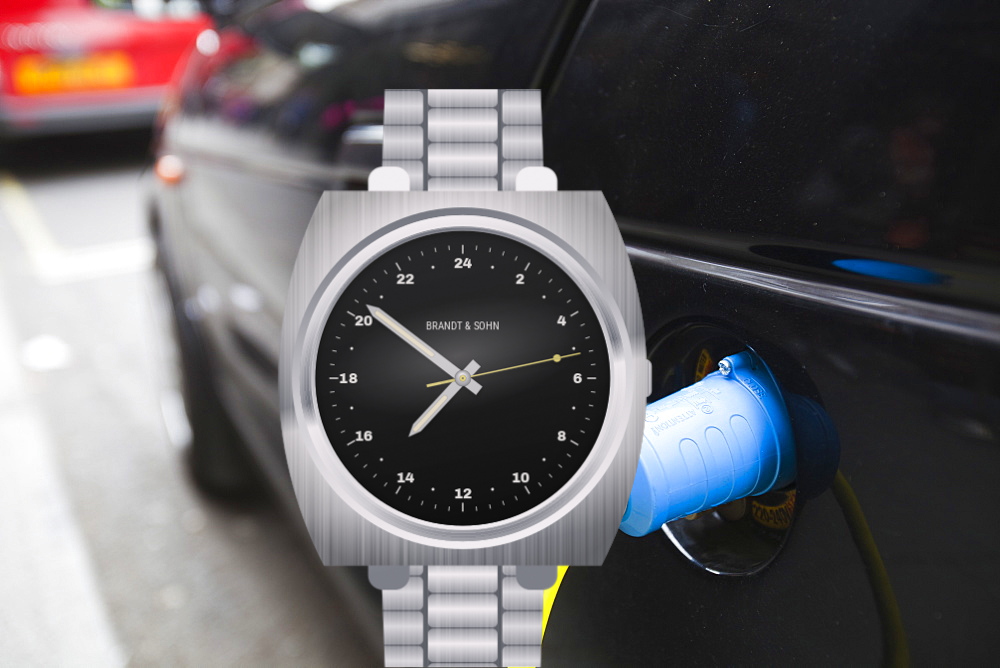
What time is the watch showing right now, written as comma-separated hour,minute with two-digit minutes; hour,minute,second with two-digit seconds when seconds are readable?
14,51,13
